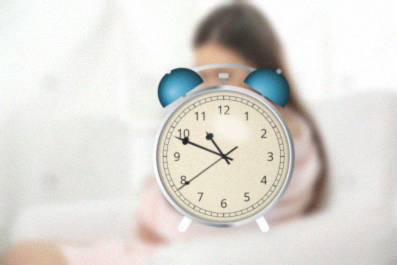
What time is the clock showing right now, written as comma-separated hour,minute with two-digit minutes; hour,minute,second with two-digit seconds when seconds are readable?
10,48,39
